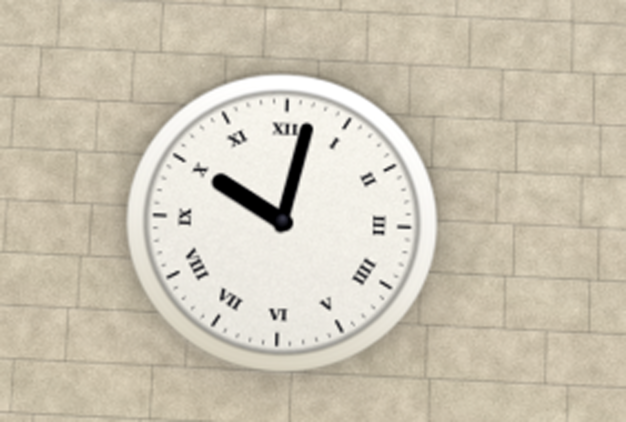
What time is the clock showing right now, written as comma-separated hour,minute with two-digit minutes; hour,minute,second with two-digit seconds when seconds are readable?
10,02
